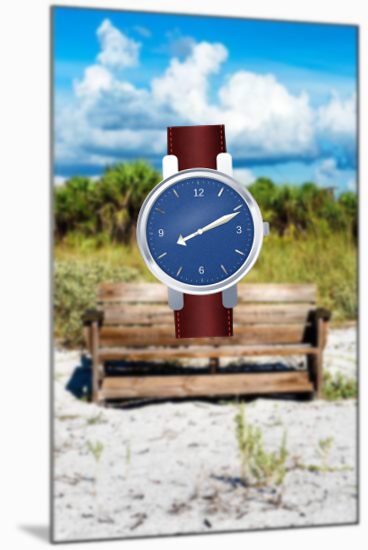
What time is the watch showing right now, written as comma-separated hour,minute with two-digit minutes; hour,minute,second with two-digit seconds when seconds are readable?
8,11
